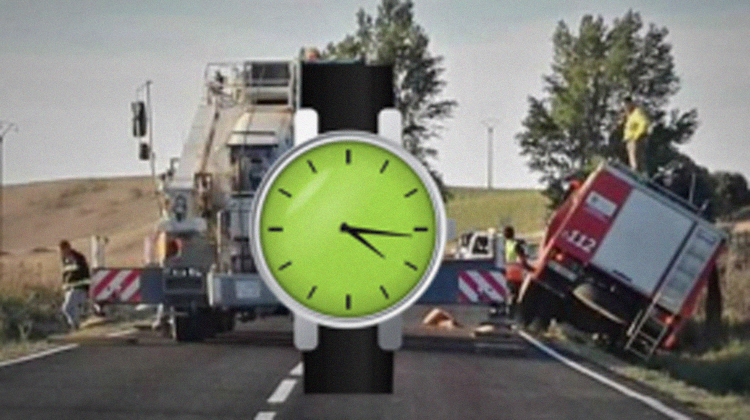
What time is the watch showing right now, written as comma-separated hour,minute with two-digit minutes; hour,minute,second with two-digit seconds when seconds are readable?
4,16
